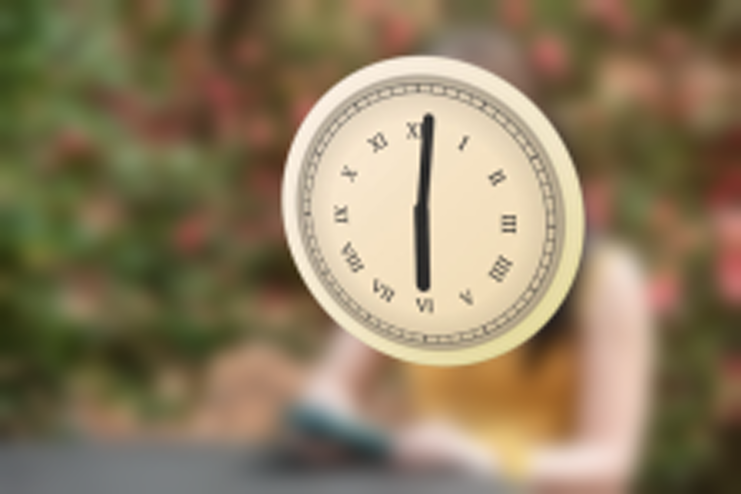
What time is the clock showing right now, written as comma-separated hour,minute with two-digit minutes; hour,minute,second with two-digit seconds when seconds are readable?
6,01
